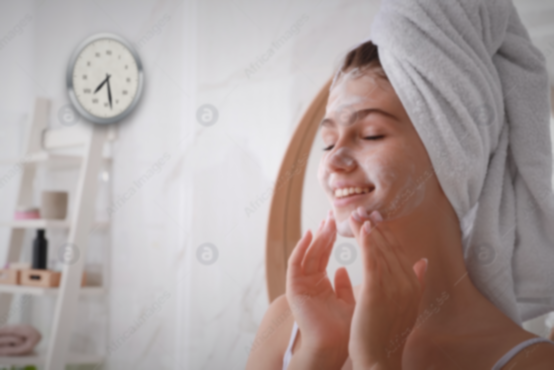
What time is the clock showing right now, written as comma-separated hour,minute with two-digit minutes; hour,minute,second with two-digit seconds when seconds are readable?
7,28
